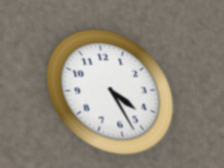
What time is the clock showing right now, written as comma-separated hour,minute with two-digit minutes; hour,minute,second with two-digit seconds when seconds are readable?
4,27
